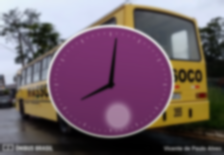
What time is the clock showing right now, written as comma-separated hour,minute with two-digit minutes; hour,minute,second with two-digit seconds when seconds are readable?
8,01
